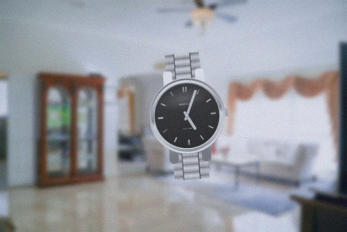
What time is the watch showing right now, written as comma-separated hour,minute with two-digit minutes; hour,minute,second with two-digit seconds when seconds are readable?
5,04
